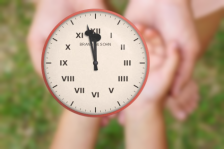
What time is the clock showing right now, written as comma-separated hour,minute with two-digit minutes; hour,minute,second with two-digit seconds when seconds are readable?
11,58
